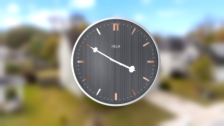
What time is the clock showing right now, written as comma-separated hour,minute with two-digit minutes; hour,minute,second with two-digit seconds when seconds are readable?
3,50
